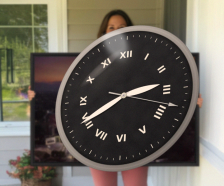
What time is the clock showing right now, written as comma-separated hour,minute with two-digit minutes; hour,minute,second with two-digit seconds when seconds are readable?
2,40,18
